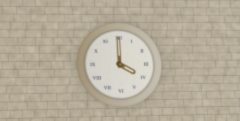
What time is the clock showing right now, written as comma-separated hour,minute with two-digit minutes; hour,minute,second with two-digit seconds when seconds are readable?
4,00
